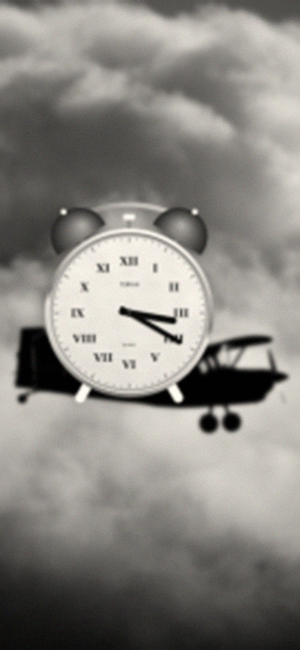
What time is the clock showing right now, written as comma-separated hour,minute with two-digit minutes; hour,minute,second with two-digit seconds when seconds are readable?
3,20
